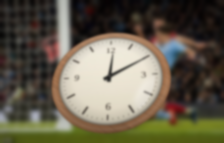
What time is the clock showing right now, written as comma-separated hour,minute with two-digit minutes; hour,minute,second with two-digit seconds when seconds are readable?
12,10
